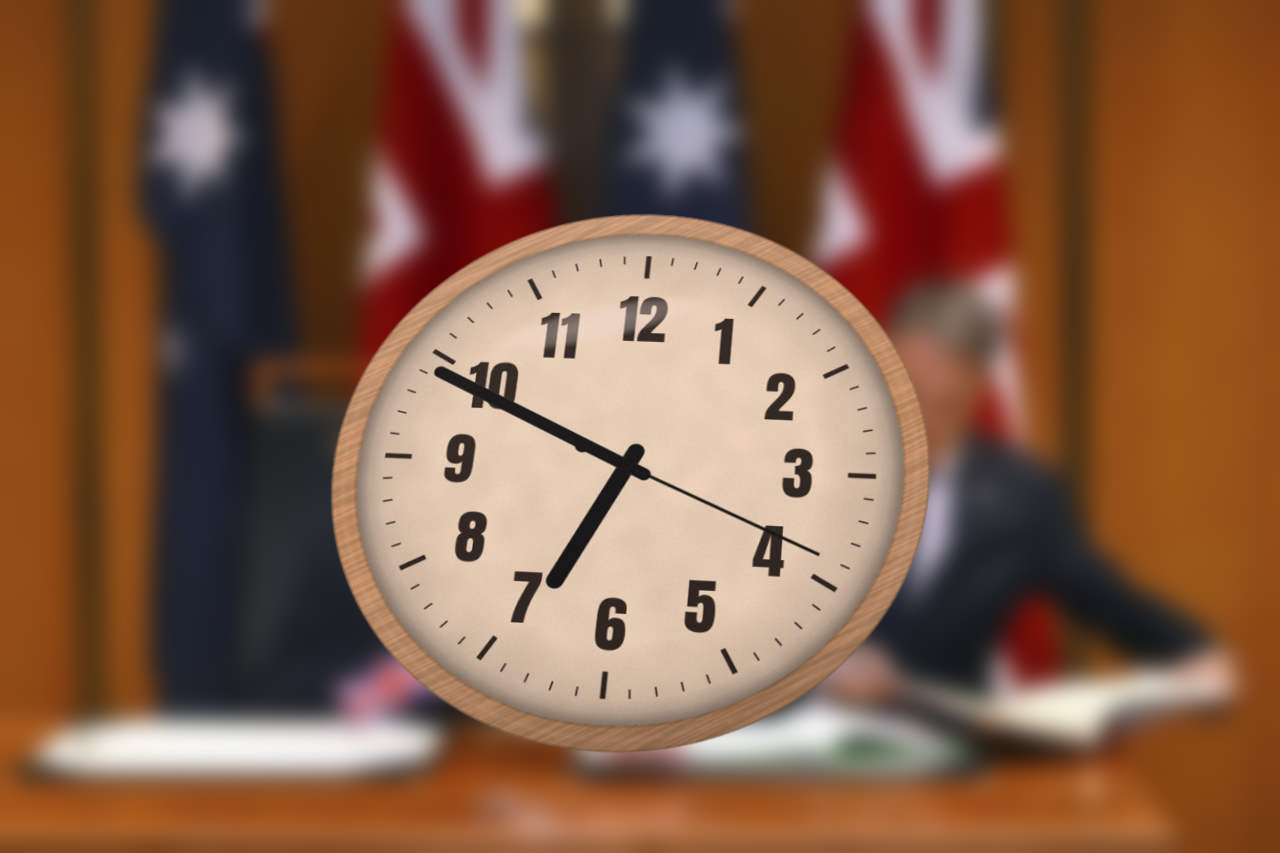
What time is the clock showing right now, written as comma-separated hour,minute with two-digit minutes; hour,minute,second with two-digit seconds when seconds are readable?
6,49,19
